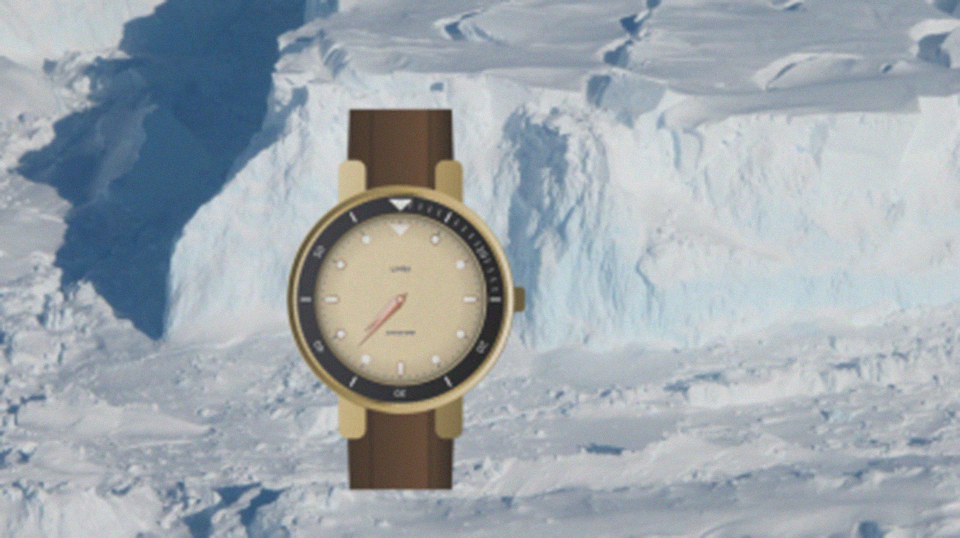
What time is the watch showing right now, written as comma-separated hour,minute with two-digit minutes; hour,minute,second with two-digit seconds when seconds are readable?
7,37
